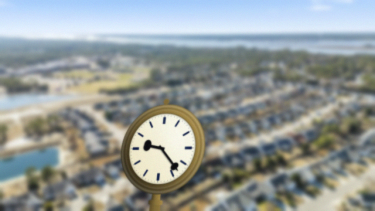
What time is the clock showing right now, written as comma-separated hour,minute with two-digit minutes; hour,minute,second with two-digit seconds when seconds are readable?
9,23
